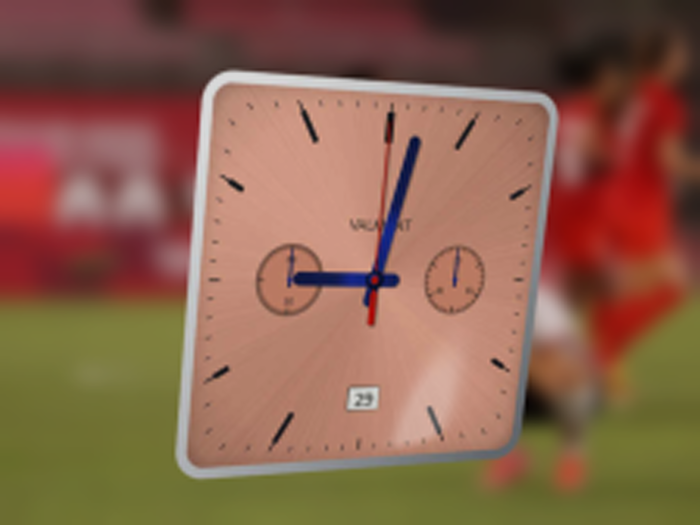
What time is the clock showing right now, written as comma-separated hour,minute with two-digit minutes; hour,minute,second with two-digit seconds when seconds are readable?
9,02
